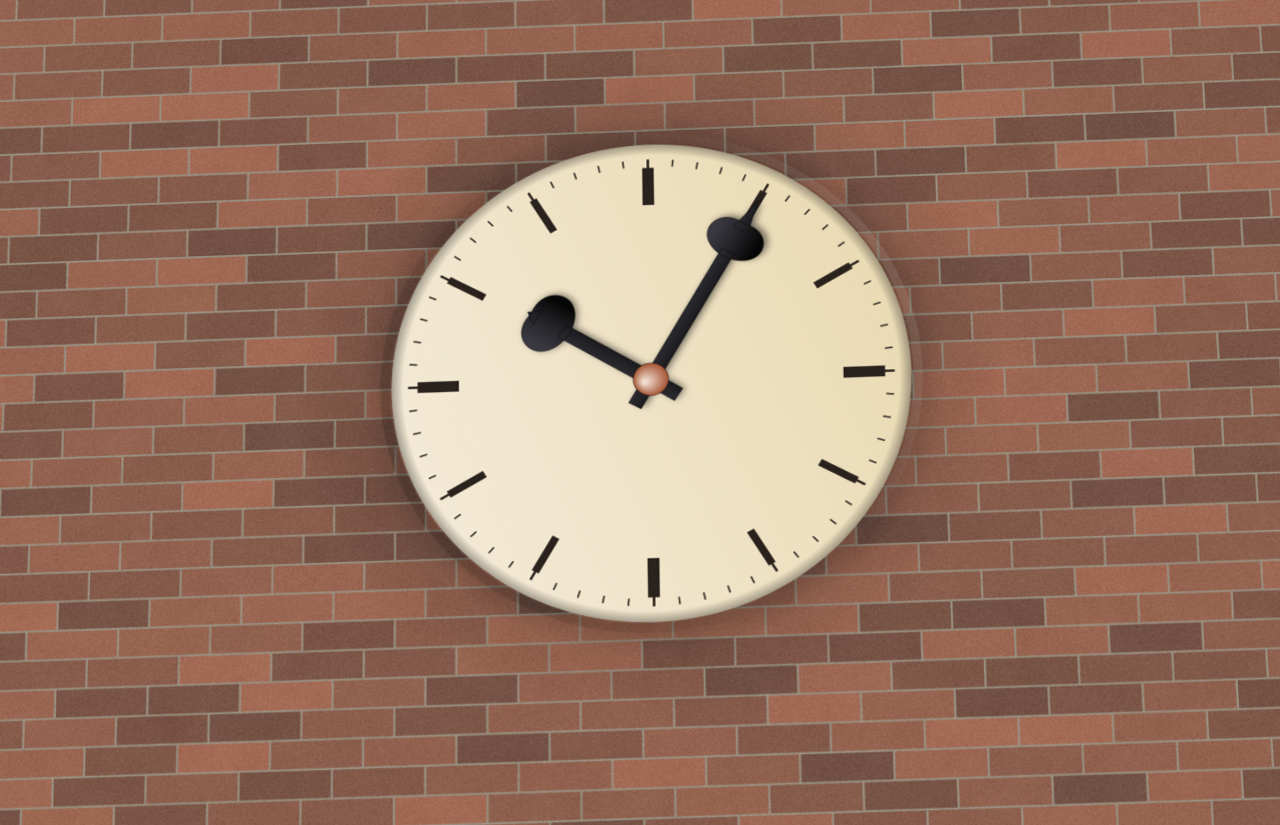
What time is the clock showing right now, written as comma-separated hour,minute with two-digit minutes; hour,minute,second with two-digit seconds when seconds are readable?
10,05
